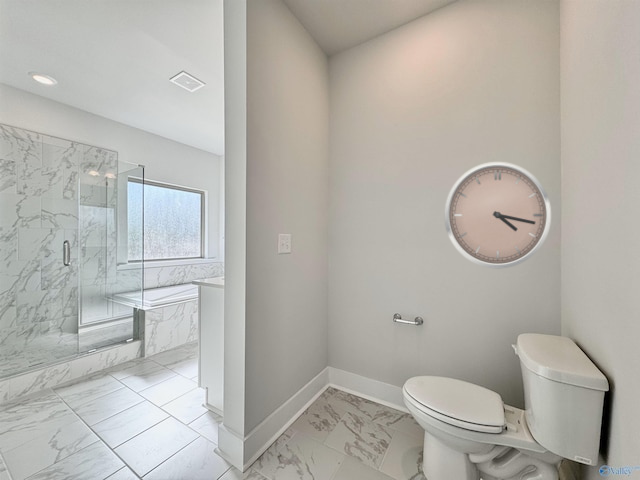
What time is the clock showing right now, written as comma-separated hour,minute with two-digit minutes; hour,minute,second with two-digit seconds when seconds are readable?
4,17
